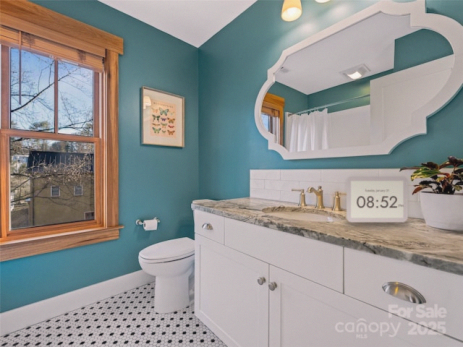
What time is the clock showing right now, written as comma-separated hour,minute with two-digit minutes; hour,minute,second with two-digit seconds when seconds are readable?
8,52
